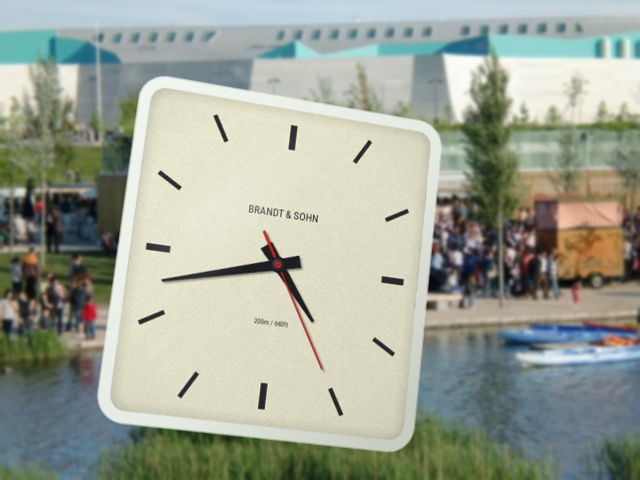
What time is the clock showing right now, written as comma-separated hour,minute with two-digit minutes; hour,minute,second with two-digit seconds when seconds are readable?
4,42,25
